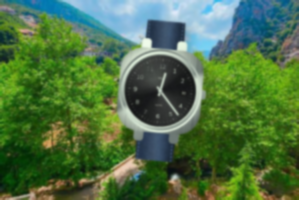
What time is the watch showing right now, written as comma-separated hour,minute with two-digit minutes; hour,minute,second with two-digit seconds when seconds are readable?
12,23
